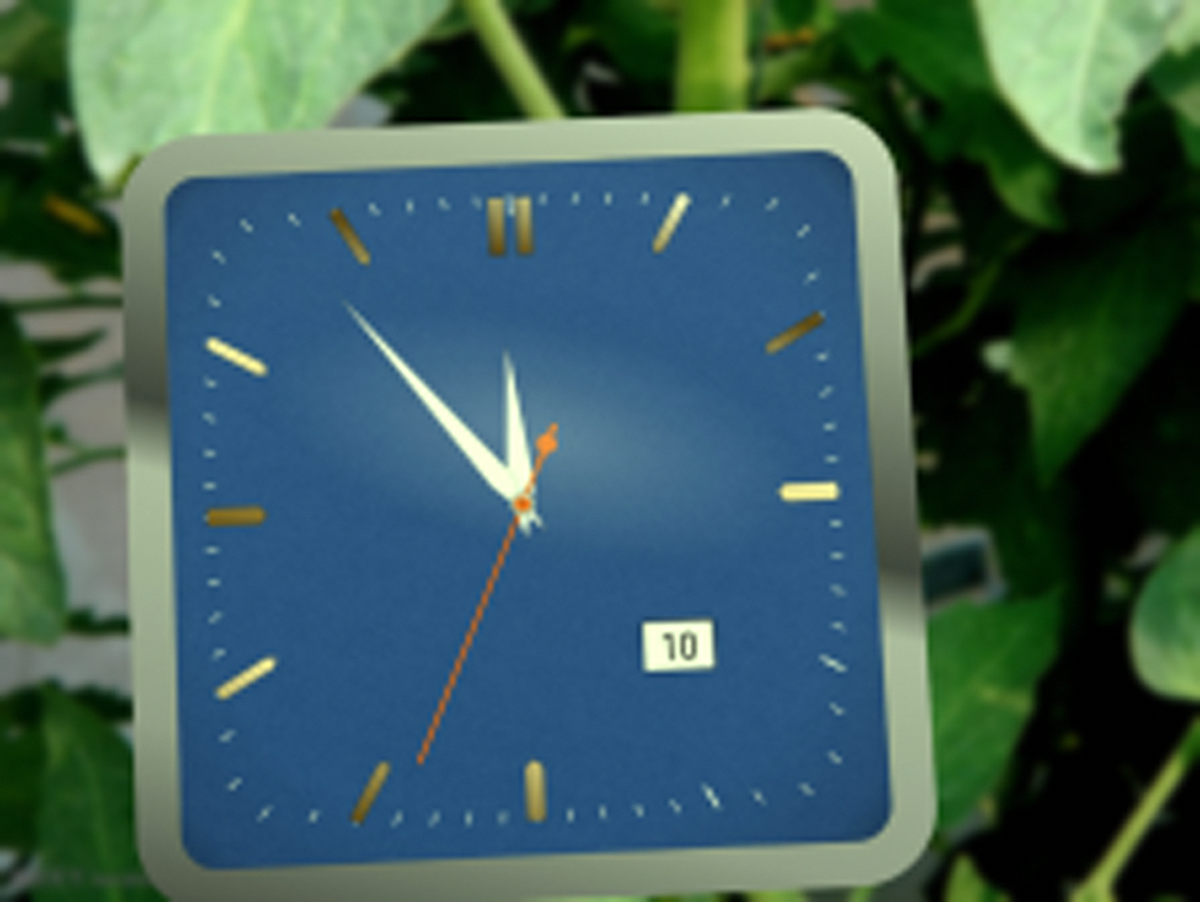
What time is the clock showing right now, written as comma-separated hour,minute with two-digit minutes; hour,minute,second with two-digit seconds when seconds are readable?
11,53,34
